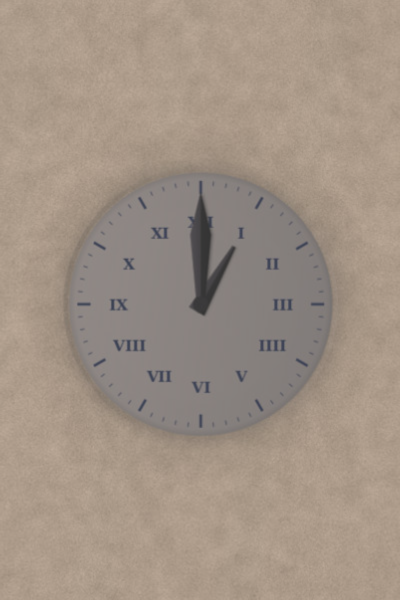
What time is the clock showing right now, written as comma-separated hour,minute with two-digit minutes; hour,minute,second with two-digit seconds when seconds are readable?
1,00
